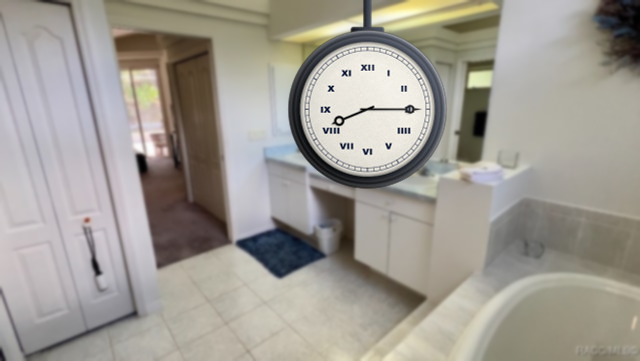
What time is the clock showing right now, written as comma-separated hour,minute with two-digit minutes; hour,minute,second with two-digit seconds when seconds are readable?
8,15
